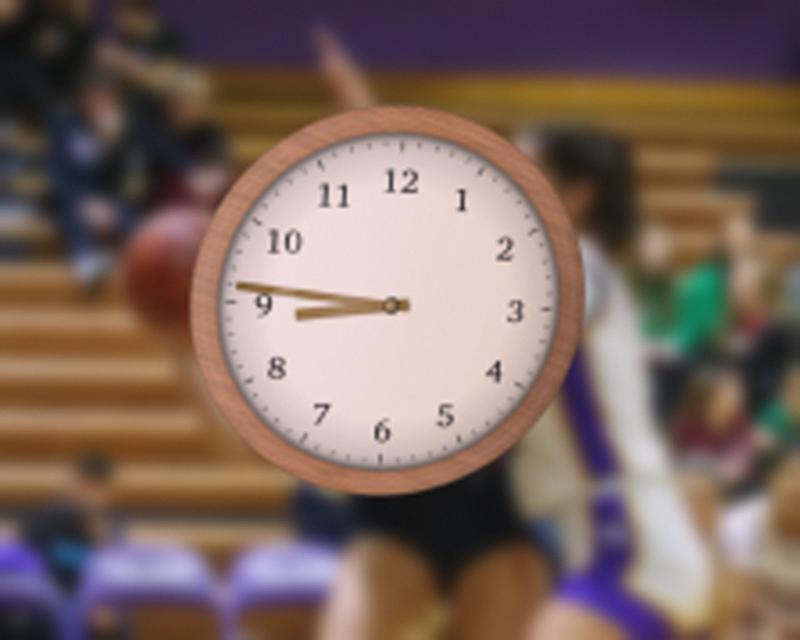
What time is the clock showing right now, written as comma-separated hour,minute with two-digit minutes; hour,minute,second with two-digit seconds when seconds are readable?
8,46
